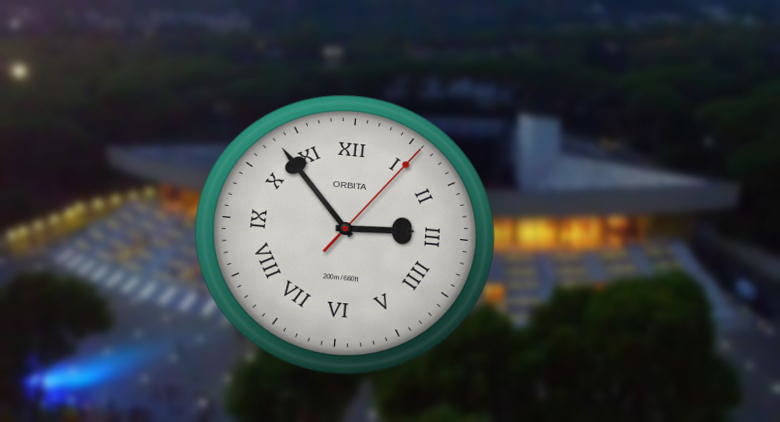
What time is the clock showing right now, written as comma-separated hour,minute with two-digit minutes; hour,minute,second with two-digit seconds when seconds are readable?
2,53,06
